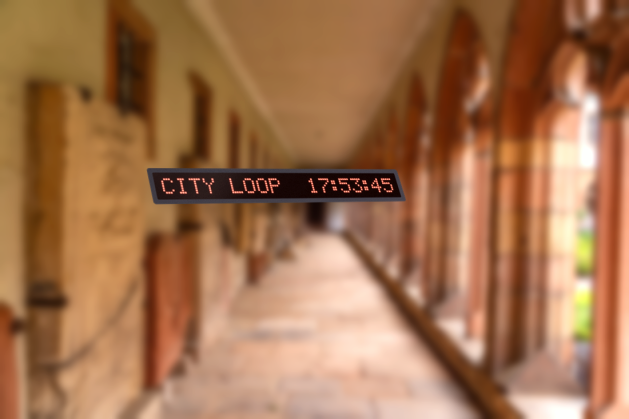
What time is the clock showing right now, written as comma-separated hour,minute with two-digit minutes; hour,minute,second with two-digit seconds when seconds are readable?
17,53,45
